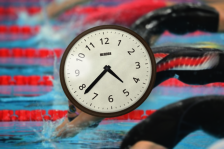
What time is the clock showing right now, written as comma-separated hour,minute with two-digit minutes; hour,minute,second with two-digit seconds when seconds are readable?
4,38
